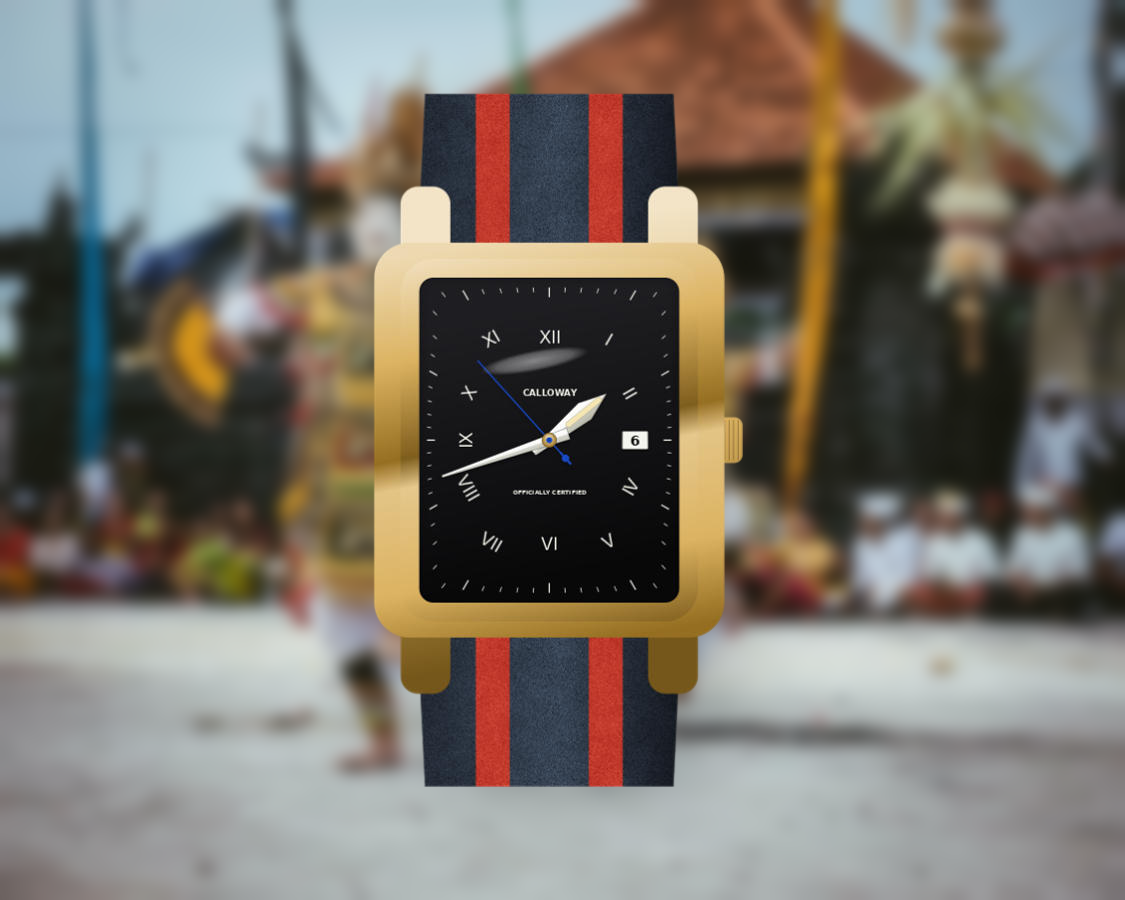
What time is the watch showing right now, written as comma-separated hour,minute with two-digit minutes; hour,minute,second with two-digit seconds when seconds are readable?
1,41,53
